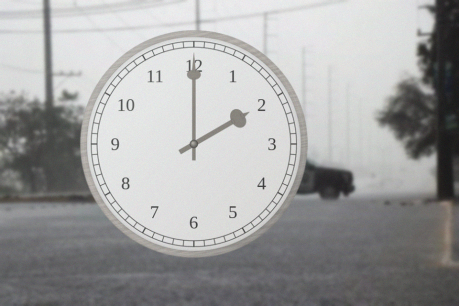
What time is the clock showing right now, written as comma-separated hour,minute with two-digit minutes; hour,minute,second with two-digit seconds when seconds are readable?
2,00
